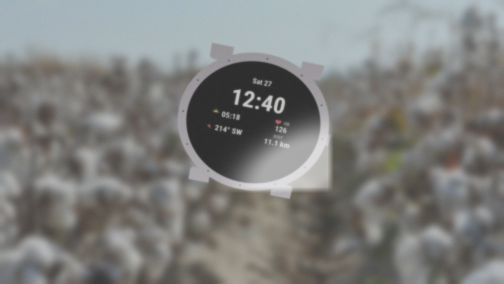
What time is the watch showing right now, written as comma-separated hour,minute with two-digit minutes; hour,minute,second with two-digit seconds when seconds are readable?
12,40
